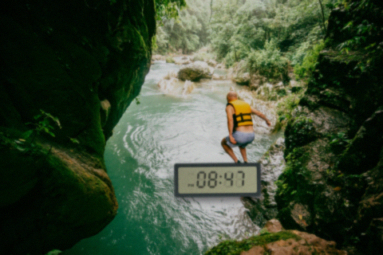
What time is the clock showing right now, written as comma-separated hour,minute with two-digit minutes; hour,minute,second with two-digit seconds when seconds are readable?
8,47
